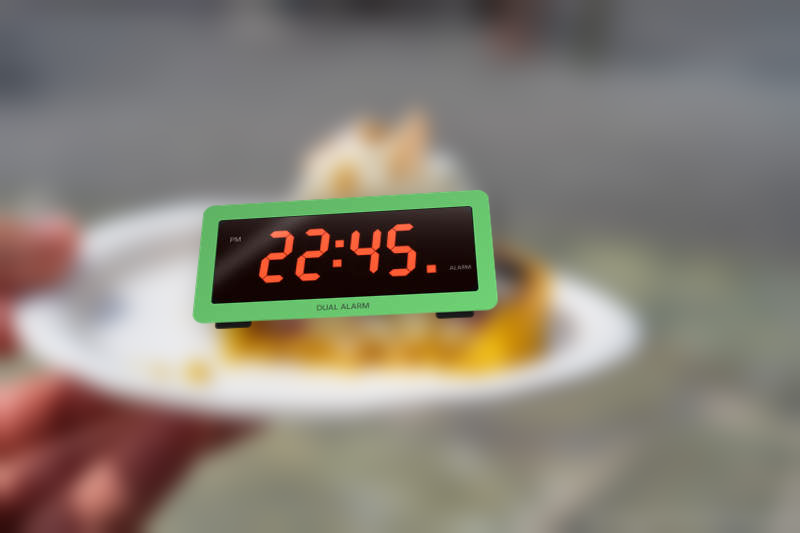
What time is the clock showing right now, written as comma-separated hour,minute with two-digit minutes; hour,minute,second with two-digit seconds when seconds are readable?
22,45
